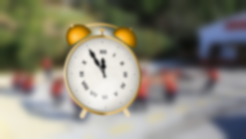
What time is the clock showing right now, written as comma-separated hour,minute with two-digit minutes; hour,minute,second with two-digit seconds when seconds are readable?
11,55
